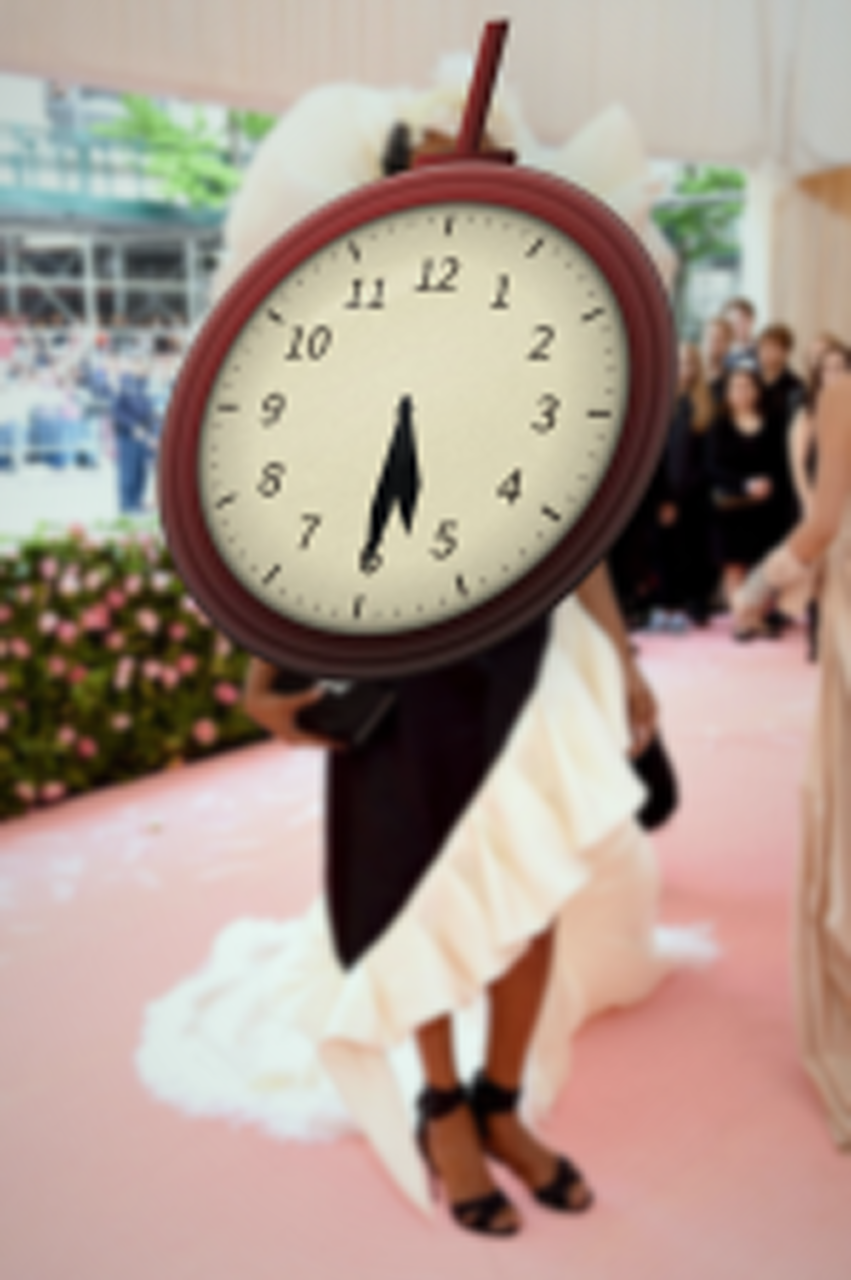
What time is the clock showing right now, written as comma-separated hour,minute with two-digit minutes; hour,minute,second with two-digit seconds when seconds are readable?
5,30
